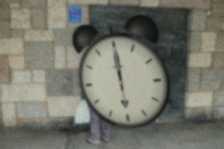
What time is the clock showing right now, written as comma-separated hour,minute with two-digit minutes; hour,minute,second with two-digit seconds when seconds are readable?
6,00
